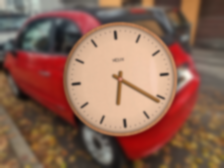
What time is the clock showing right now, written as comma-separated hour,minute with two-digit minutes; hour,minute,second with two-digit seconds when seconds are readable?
6,21
